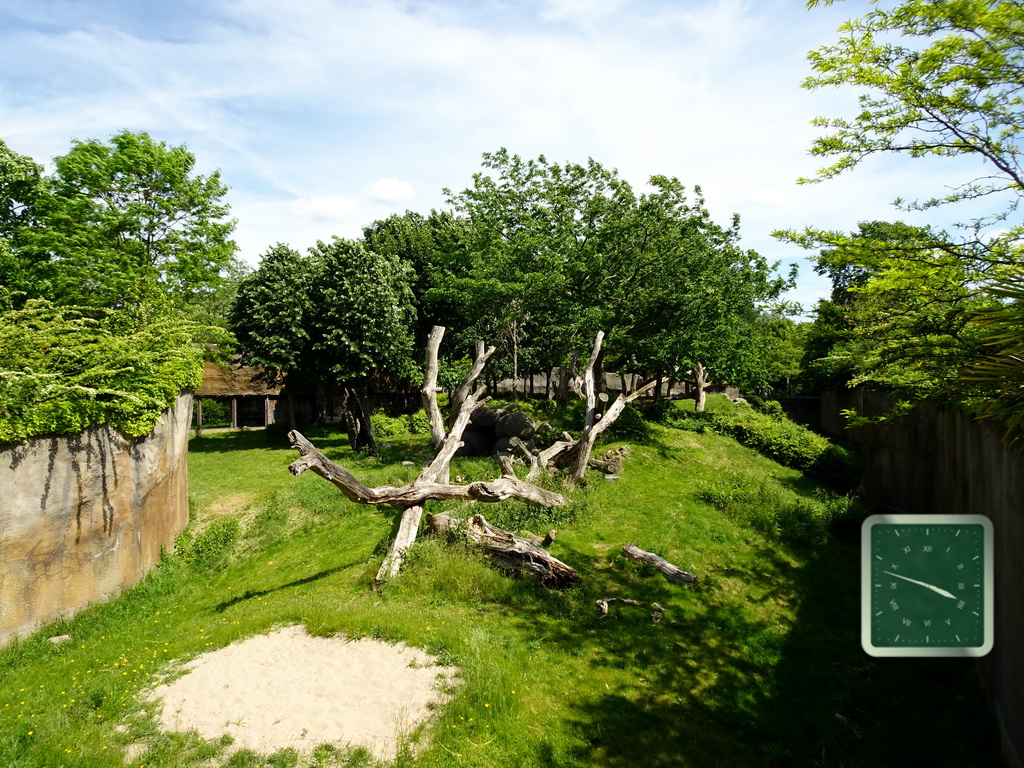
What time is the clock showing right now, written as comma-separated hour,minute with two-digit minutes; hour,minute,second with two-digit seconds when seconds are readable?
3,48
